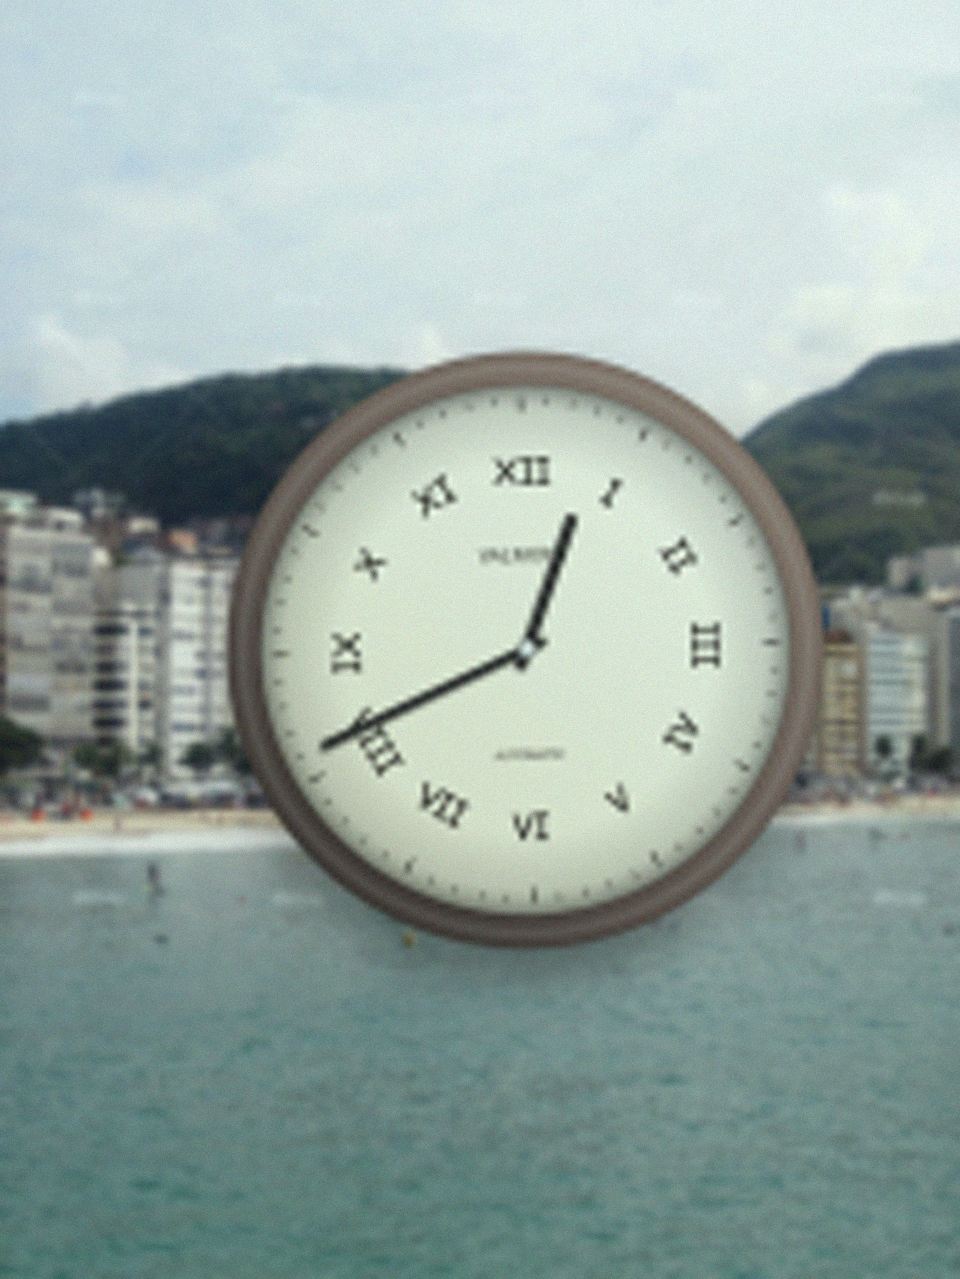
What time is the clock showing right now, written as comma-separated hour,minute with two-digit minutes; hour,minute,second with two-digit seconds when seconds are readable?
12,41
